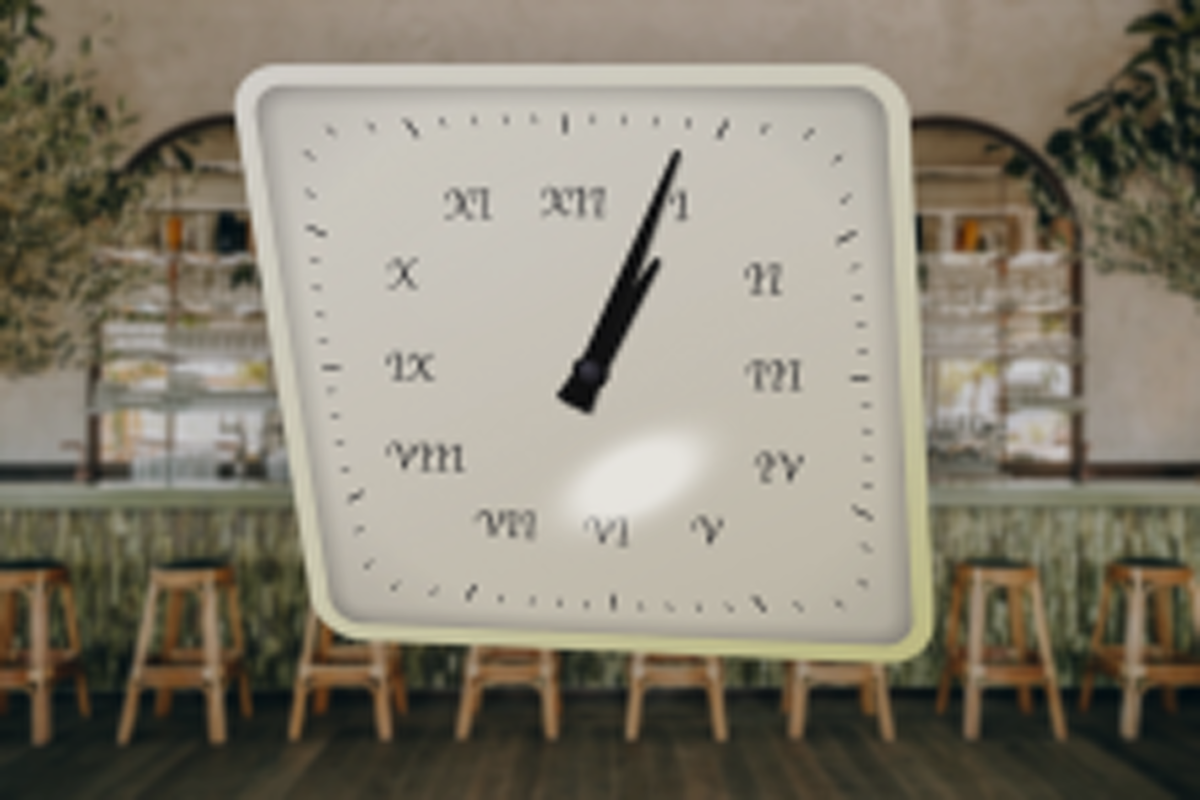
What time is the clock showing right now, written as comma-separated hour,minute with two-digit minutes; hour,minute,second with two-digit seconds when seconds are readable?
1,04
